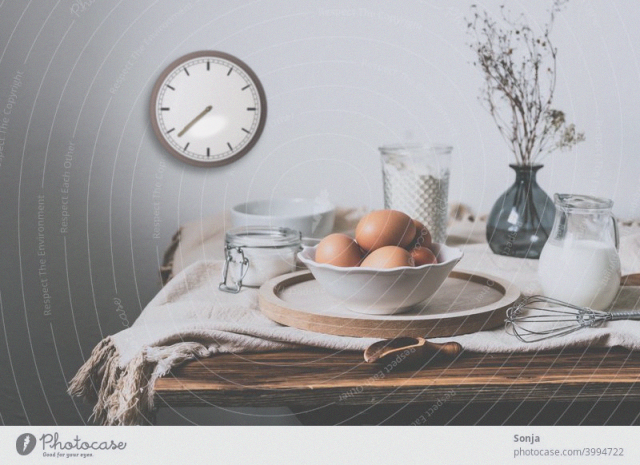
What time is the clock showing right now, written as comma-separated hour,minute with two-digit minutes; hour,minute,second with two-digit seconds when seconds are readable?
7,38
